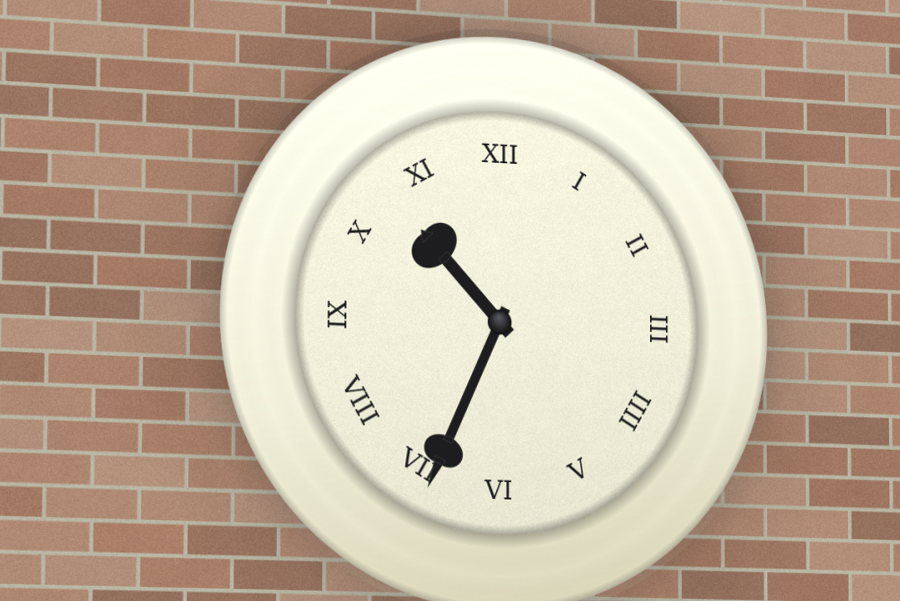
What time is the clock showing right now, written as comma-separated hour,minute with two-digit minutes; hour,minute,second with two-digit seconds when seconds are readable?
10,34
